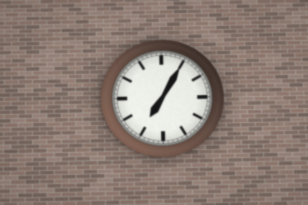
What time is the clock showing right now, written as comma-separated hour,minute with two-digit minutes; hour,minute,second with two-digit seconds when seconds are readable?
7,05
